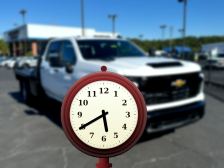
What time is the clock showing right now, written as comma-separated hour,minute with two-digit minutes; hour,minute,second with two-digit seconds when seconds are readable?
5,40
